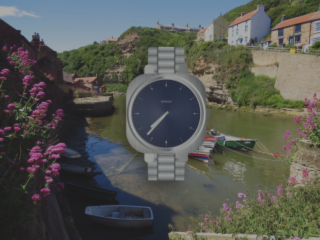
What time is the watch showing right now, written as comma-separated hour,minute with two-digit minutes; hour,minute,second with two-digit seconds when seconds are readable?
7,37
